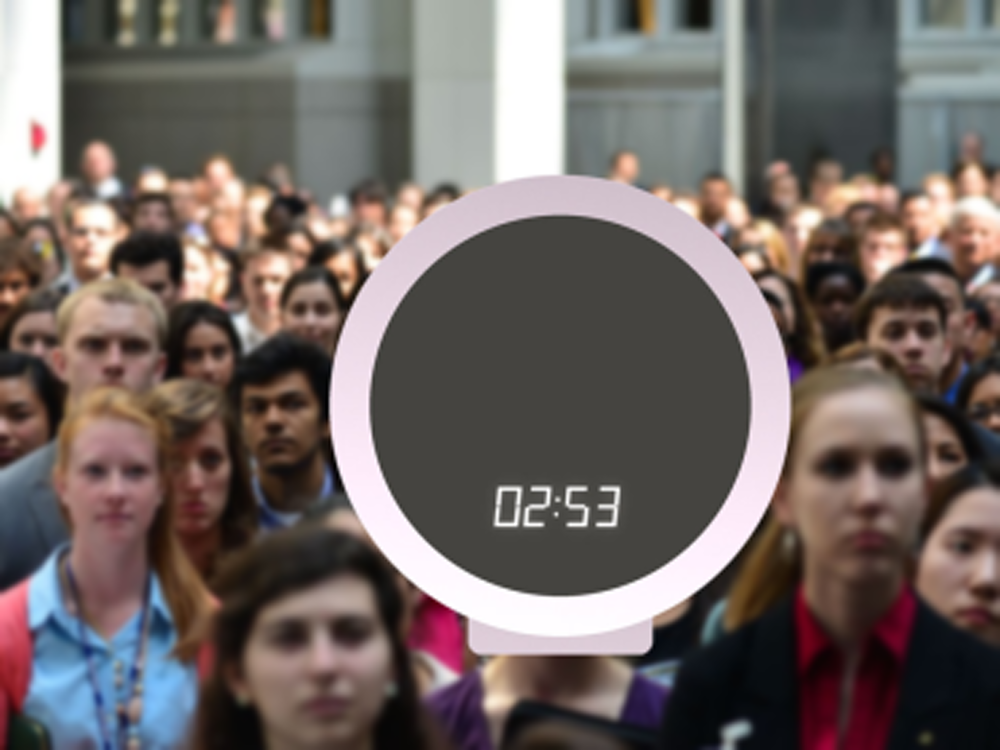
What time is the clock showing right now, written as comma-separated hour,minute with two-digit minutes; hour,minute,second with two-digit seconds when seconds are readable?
2,53
